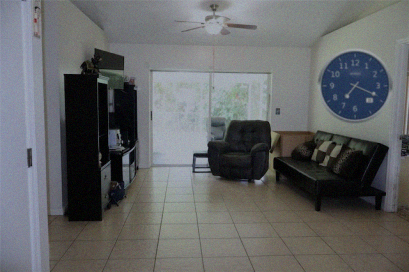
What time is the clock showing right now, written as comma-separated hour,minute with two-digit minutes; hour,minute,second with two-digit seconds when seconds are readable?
7,19
